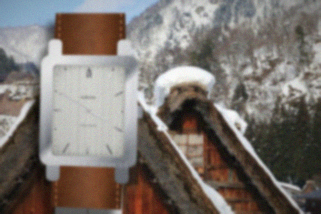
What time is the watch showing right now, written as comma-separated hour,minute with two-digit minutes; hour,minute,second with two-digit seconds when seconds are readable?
3,50
